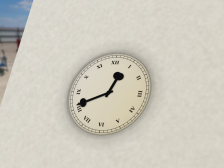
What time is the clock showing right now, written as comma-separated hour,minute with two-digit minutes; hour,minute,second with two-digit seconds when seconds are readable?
12,41
